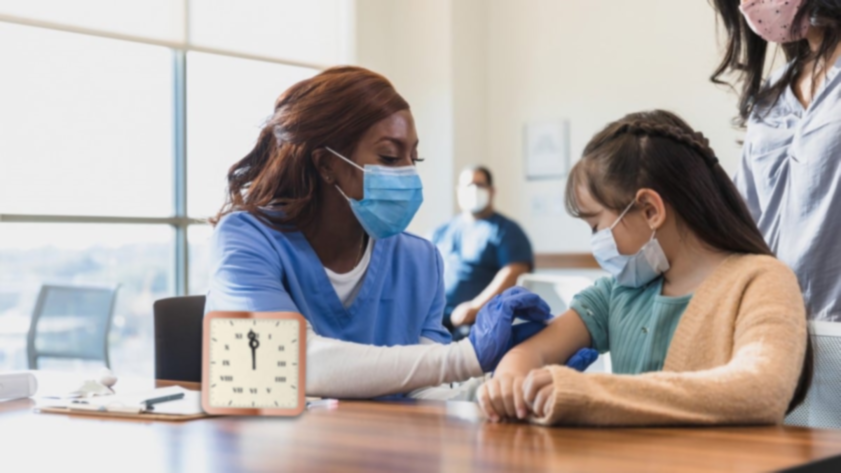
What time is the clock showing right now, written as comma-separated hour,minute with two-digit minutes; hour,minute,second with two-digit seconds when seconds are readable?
11,59
